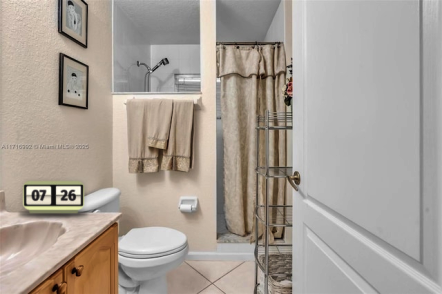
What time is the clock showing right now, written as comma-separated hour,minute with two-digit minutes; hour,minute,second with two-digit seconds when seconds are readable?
7,26
